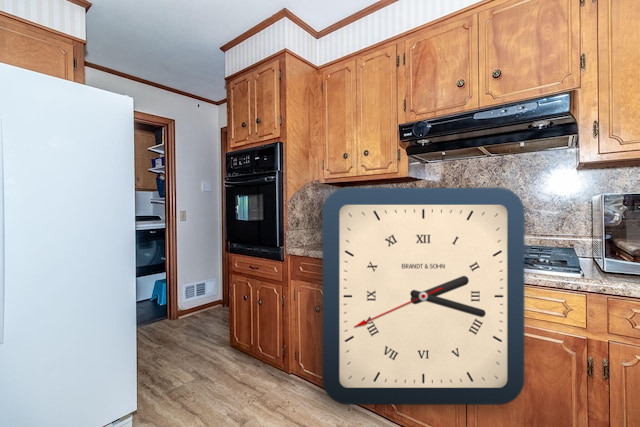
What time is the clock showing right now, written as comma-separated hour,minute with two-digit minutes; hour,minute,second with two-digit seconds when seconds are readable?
2,17,41
